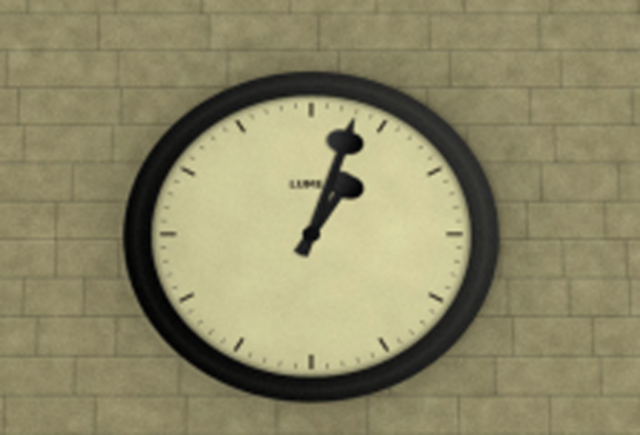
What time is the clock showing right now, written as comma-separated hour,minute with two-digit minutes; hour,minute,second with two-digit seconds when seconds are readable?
1,03
